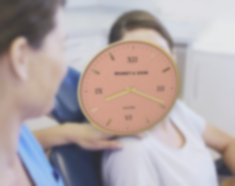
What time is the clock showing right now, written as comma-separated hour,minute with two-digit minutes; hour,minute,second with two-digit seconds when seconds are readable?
8,19
